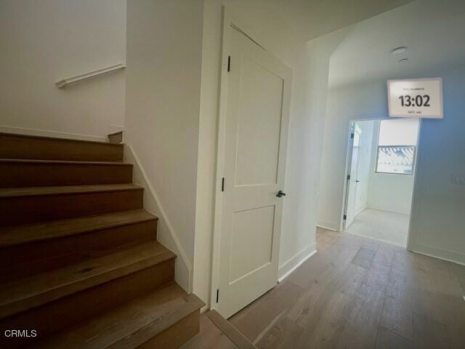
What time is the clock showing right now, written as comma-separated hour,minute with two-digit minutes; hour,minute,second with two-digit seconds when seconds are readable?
13,02
